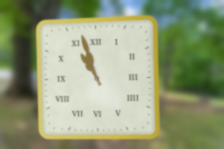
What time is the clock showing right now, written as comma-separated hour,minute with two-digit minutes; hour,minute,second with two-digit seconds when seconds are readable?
10,57
